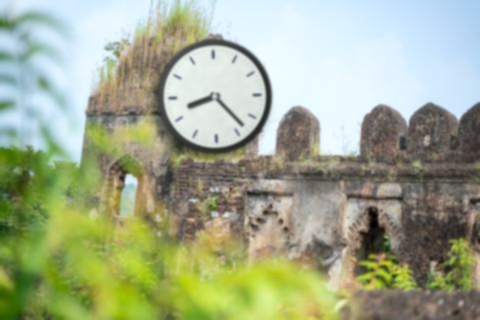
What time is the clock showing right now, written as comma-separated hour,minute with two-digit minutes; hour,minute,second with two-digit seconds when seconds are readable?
8,23
